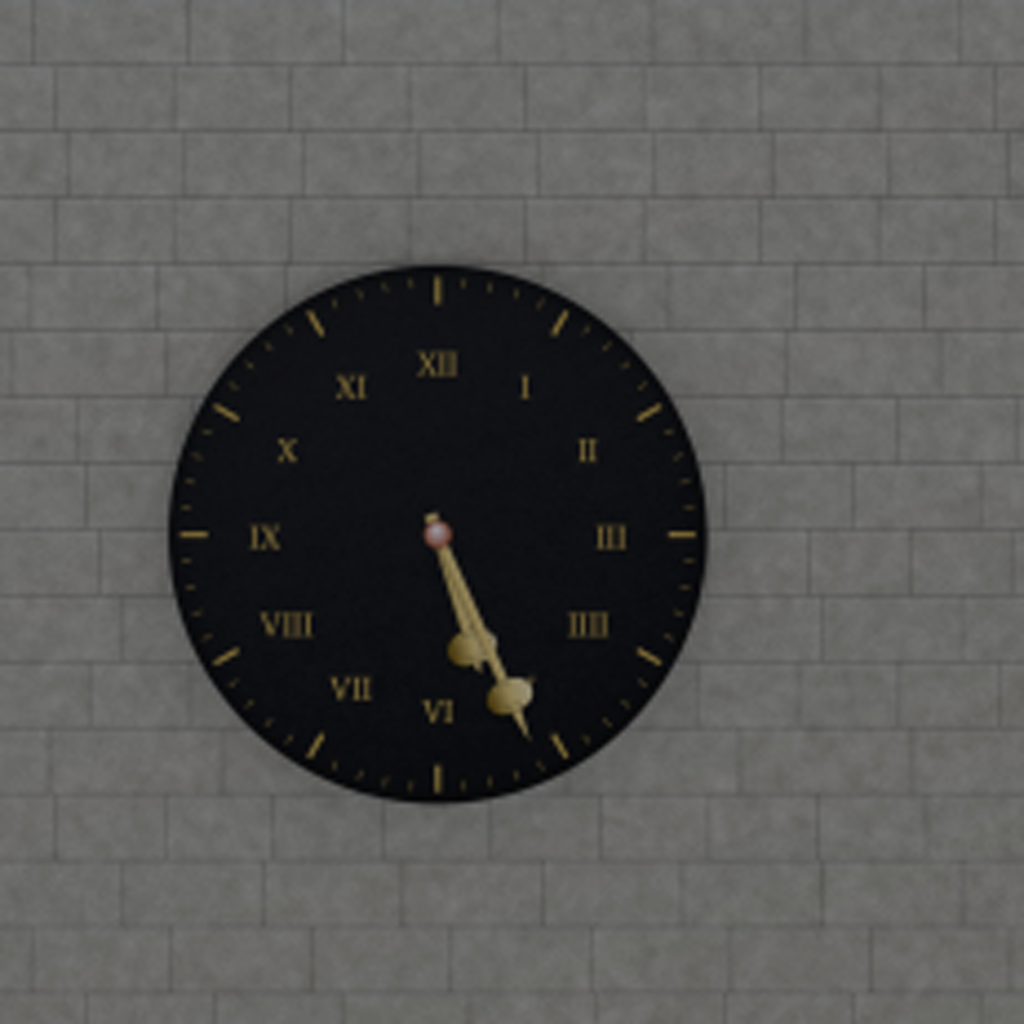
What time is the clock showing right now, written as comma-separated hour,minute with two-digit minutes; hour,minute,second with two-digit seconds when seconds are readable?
5,26
